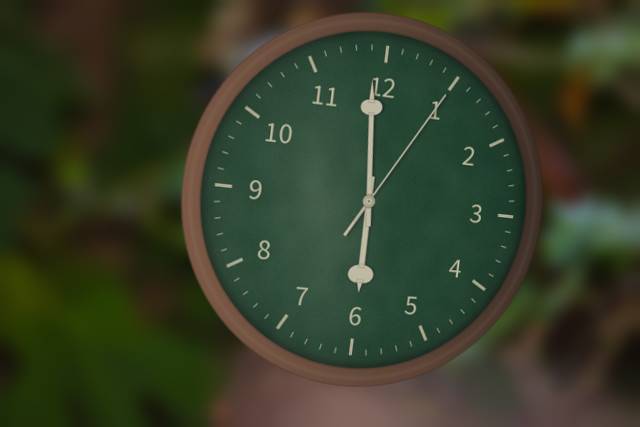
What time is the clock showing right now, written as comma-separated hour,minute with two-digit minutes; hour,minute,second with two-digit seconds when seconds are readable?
5,59,05
